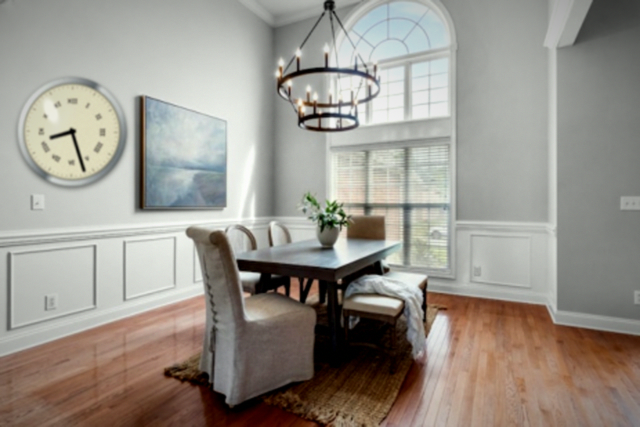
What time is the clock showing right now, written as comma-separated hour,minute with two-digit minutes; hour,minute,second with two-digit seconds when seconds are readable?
8,27
